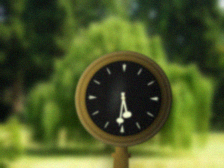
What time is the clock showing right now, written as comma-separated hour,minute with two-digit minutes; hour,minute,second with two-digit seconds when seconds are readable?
5,31
